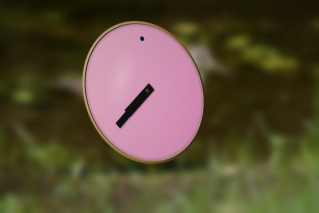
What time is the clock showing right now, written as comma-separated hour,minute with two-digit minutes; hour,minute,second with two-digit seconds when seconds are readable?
7,38
